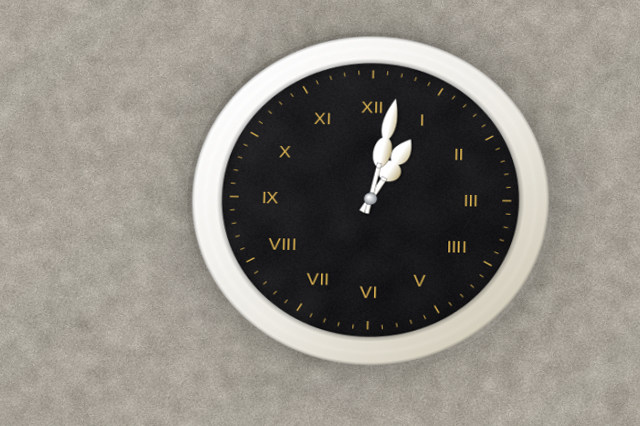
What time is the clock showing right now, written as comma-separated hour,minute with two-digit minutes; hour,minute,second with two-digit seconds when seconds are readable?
1,02
